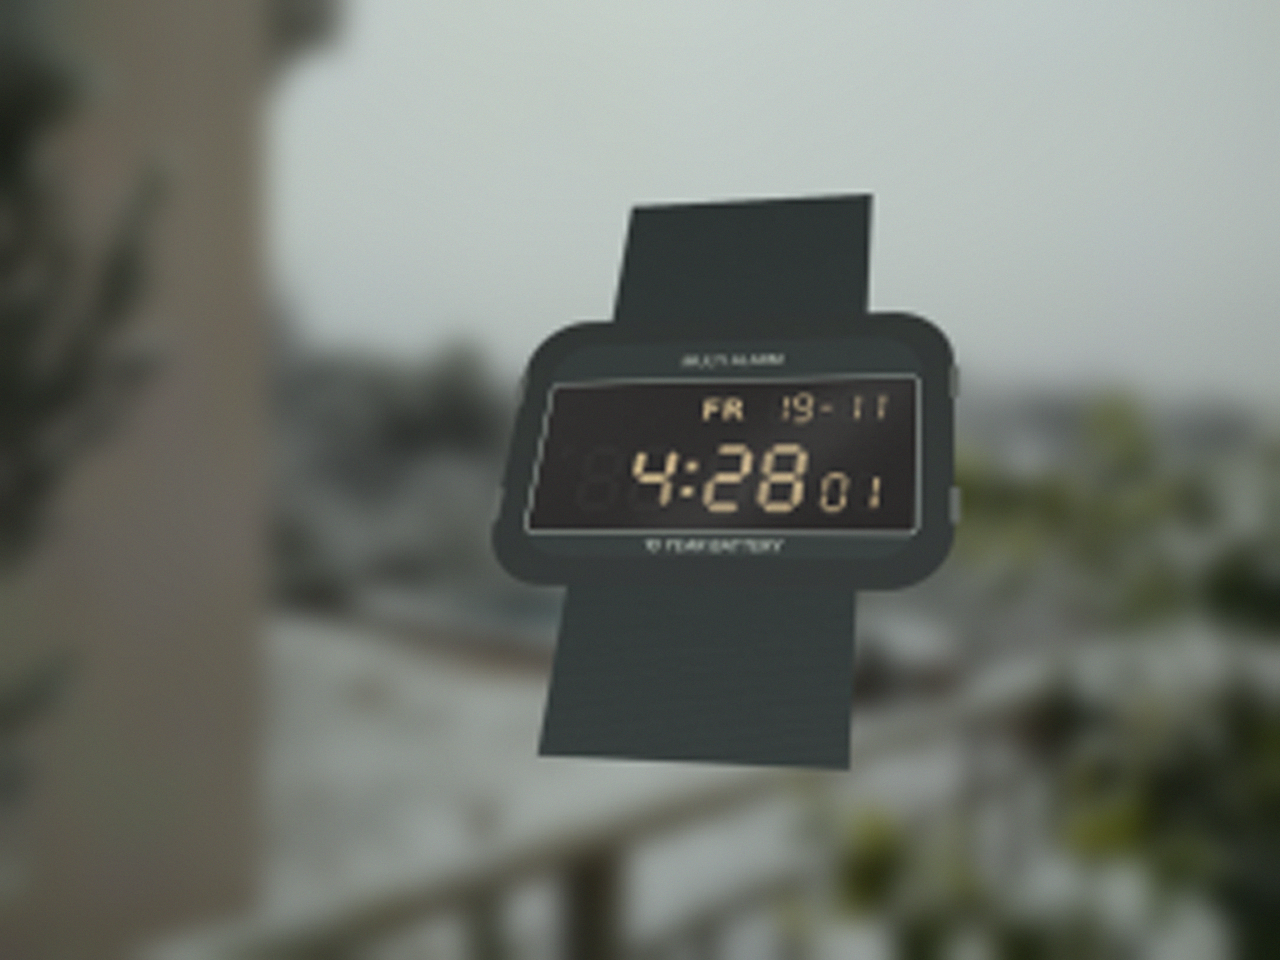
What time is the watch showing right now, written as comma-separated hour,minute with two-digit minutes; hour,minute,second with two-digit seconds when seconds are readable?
4,28,01
